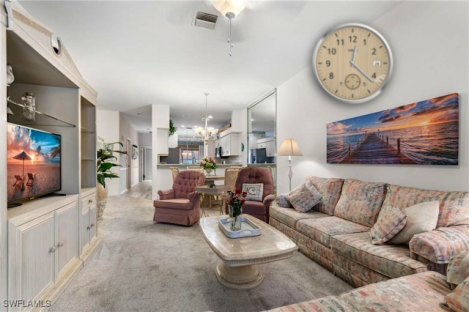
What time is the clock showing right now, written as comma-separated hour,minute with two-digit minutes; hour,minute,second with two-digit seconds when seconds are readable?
12,22
